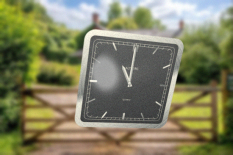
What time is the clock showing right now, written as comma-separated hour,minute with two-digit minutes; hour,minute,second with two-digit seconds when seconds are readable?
11,00
